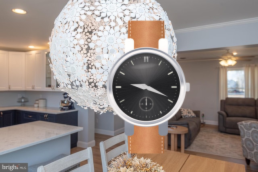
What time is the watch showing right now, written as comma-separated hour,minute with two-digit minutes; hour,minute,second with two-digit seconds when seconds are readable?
9,19
